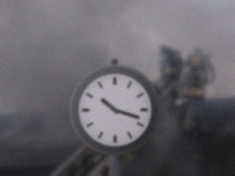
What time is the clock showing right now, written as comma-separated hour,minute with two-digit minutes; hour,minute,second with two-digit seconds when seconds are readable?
10,18
